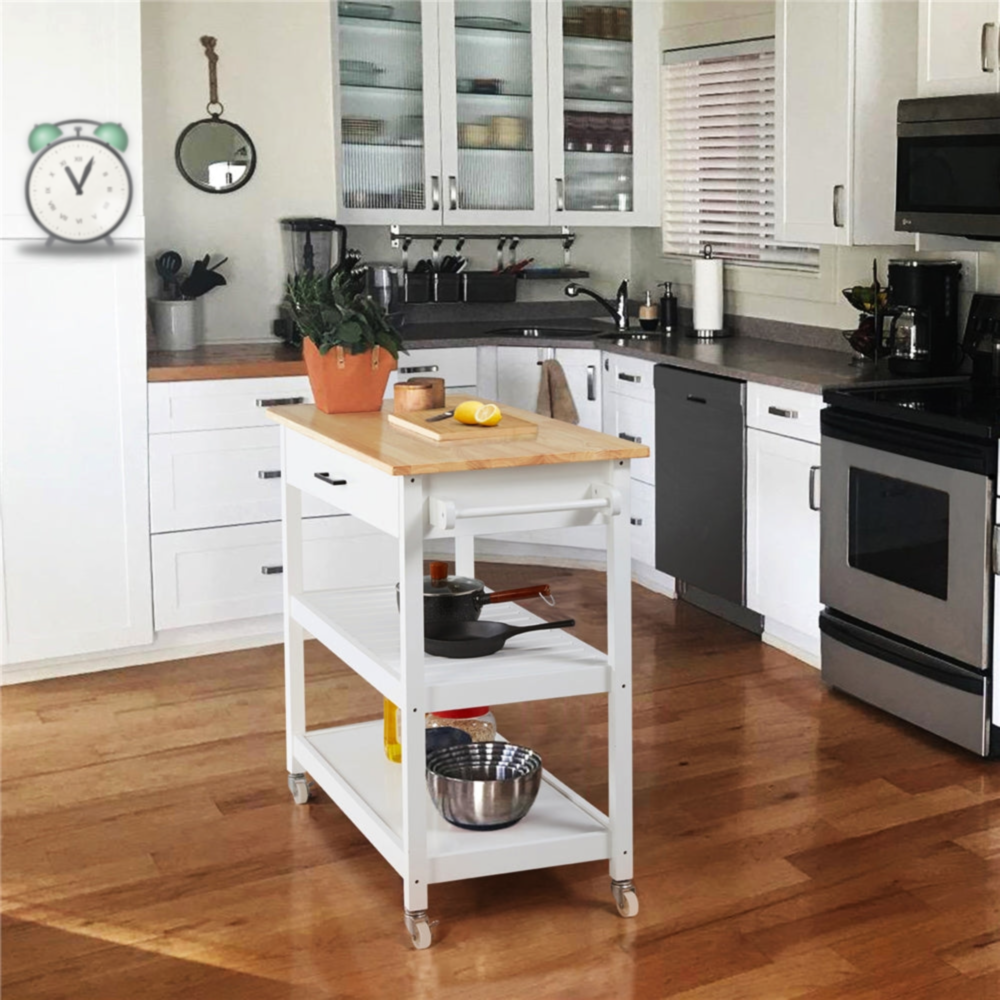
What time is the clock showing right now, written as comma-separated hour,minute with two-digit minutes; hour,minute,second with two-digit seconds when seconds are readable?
11,04
